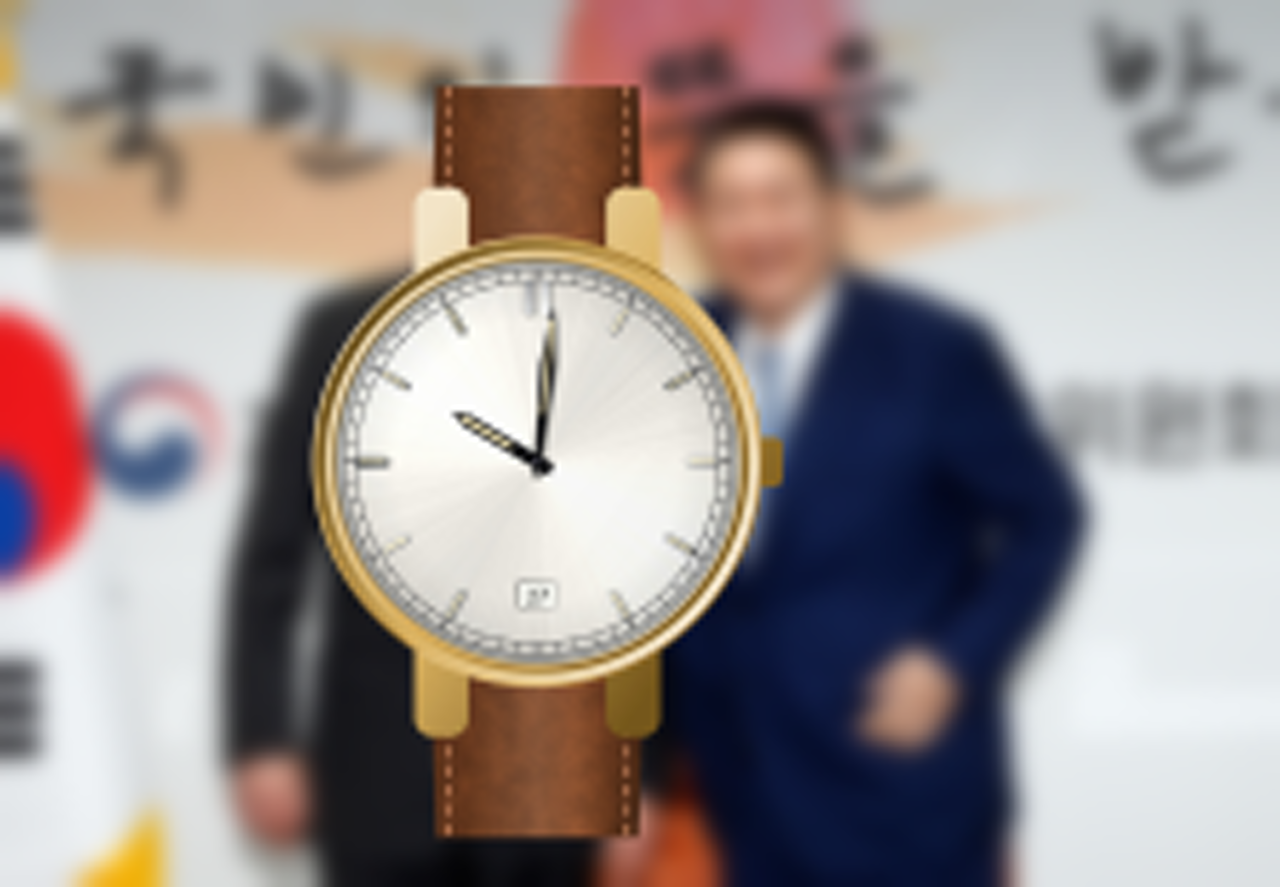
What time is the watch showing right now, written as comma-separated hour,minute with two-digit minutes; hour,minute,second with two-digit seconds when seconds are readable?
10,01
